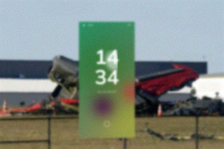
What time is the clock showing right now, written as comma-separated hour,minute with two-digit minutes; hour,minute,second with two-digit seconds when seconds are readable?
14,34
